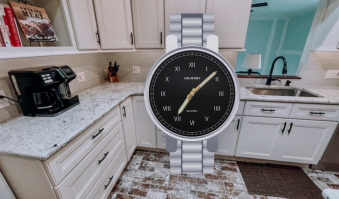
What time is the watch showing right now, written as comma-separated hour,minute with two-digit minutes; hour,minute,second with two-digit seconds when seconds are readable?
7,08
